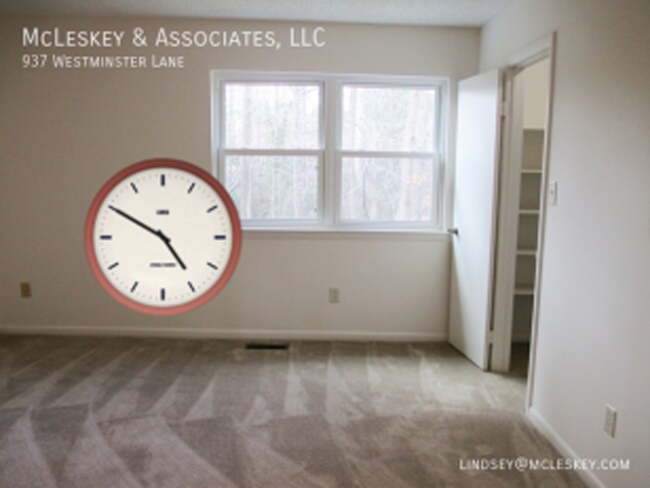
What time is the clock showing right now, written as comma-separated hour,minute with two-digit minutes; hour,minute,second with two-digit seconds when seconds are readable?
4,50
